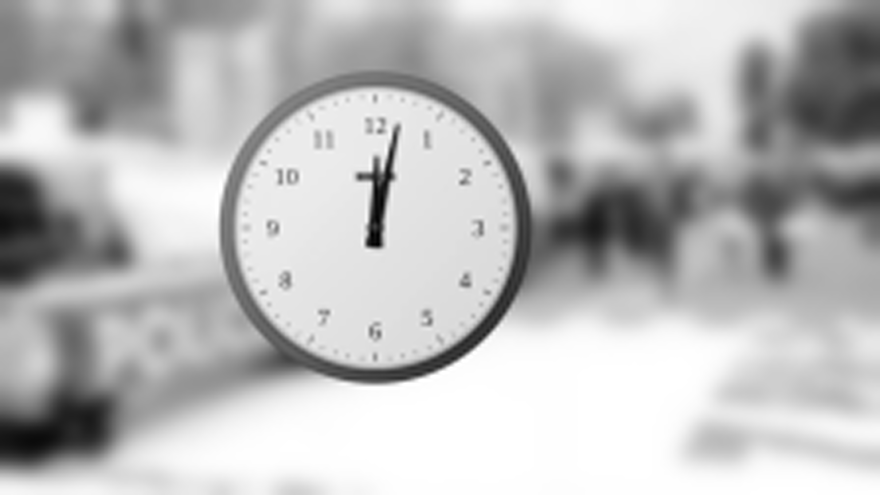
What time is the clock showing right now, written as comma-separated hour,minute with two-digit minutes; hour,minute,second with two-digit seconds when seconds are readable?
12,02
